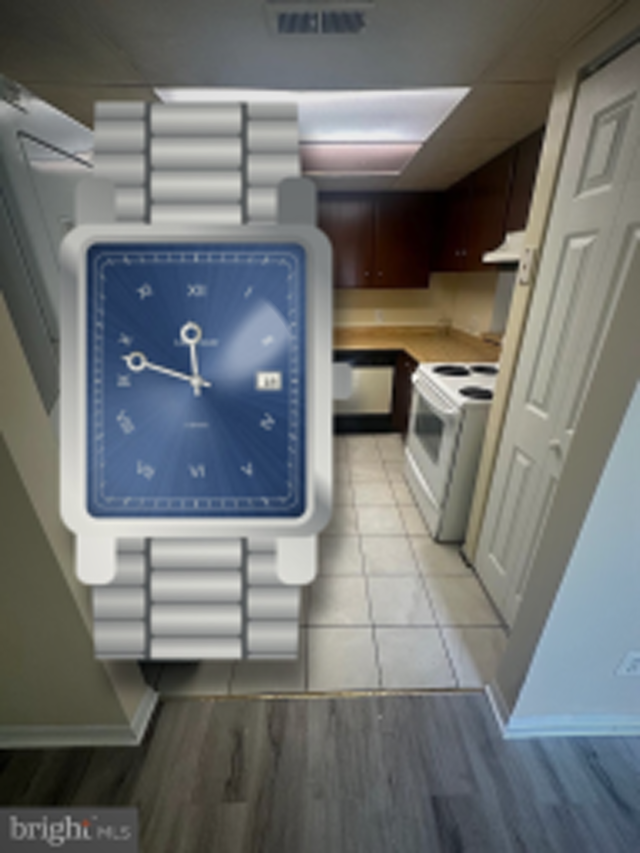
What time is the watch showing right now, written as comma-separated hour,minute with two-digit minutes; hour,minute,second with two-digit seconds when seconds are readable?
11,48
